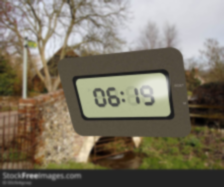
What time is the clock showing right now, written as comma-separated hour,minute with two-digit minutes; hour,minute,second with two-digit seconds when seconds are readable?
6,19
